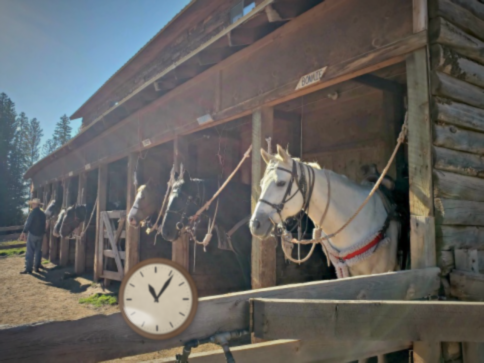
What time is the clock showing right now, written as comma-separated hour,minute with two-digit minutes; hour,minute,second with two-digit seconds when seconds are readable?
11,06
